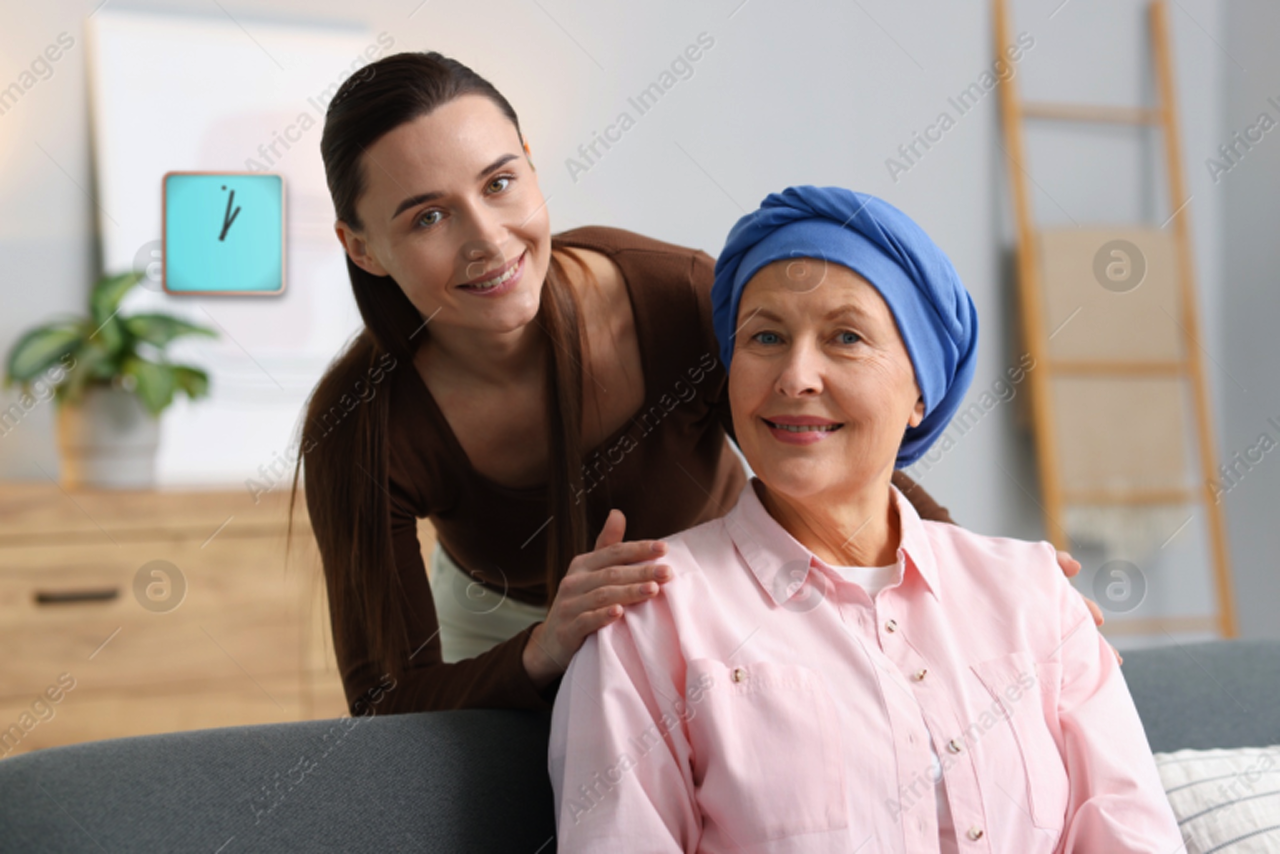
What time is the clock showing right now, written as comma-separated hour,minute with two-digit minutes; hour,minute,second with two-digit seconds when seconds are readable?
1,02
